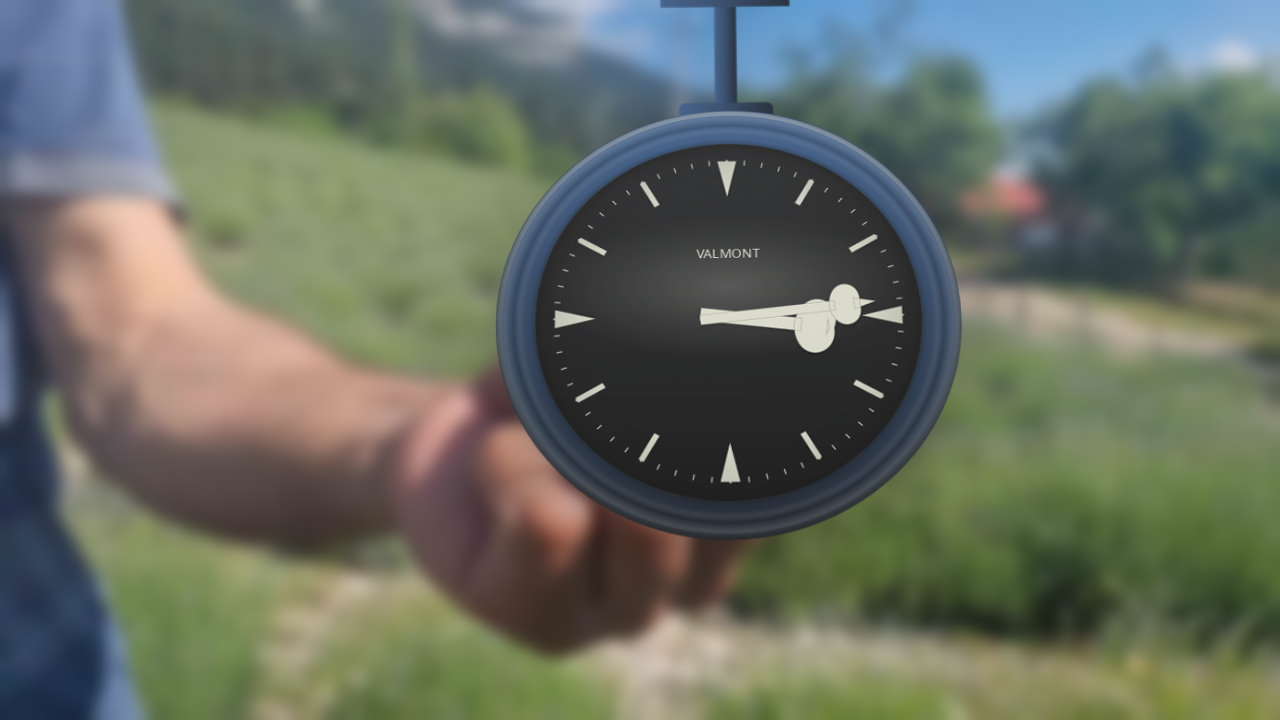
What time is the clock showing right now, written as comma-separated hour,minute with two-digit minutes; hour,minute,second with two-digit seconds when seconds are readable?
3,14
